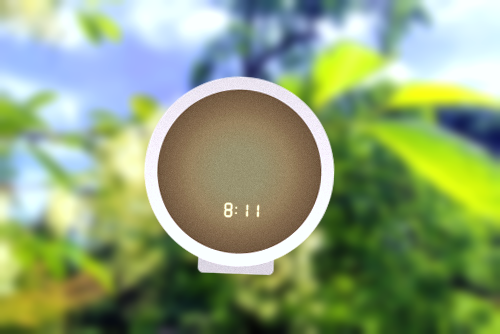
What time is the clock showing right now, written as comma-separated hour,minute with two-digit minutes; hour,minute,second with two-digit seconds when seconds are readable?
8,11
